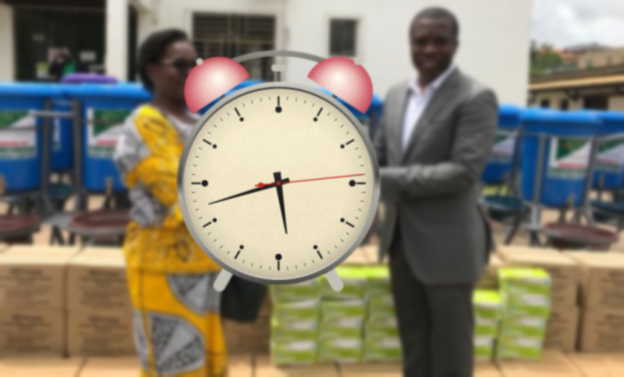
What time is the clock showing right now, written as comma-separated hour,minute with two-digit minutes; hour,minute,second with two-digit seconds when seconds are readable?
5,42,14
